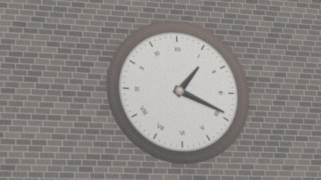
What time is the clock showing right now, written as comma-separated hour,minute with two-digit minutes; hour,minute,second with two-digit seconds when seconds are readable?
1,19
